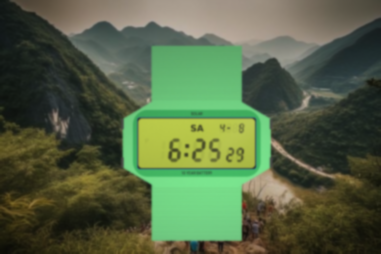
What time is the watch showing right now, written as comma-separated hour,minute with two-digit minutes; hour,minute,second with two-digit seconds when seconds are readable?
6,25,29
